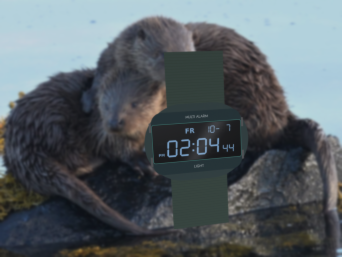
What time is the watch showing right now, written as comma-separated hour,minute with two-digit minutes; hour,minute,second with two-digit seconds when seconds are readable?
2,04,44
